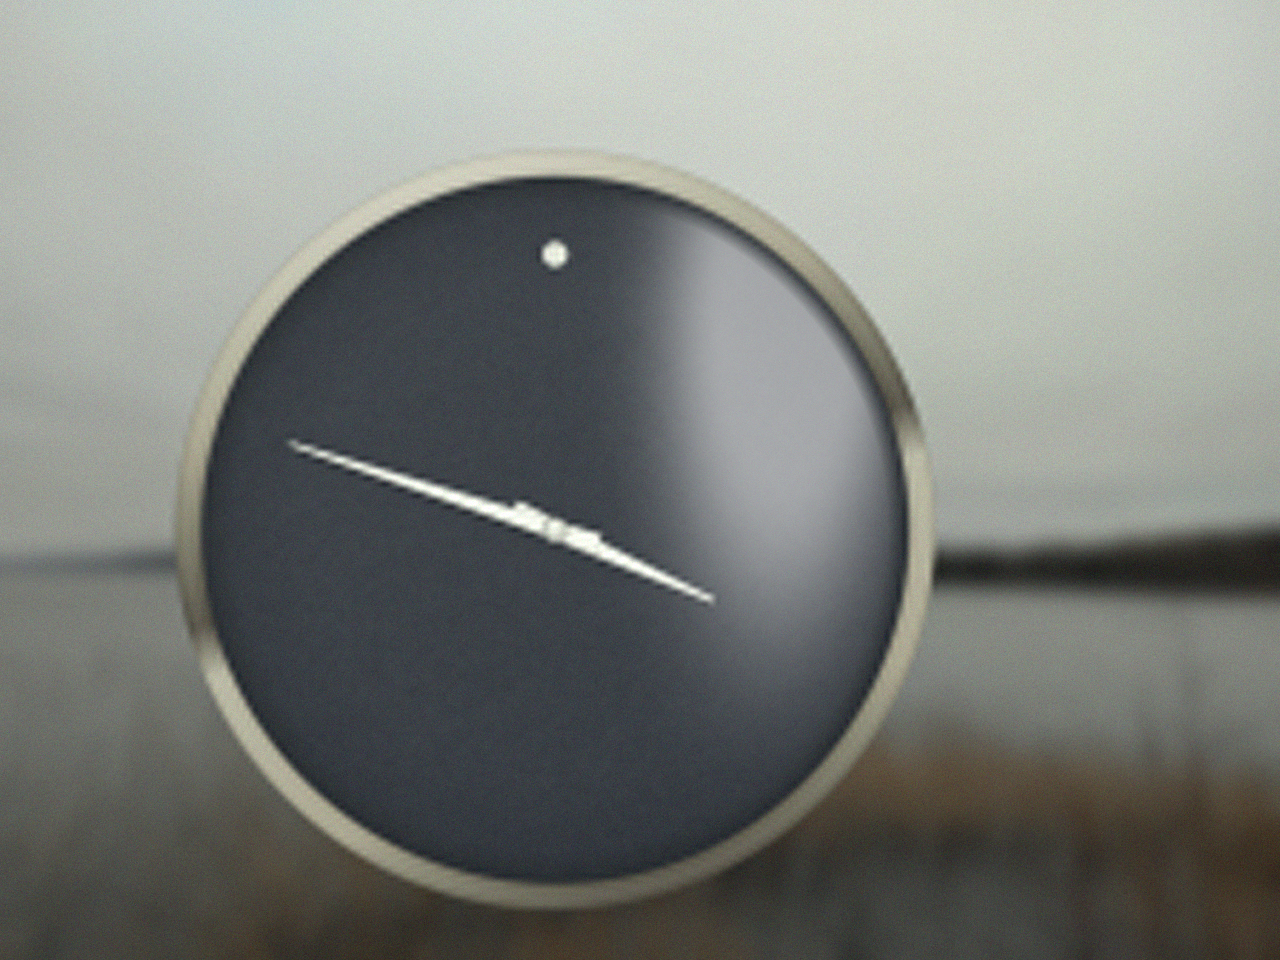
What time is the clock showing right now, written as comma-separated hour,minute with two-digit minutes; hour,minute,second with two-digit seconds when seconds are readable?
3,48
